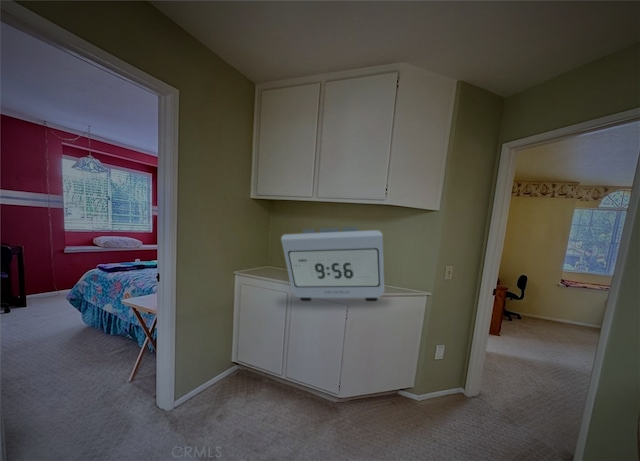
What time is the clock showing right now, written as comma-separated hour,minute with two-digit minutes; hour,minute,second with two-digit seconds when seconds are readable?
9,56
